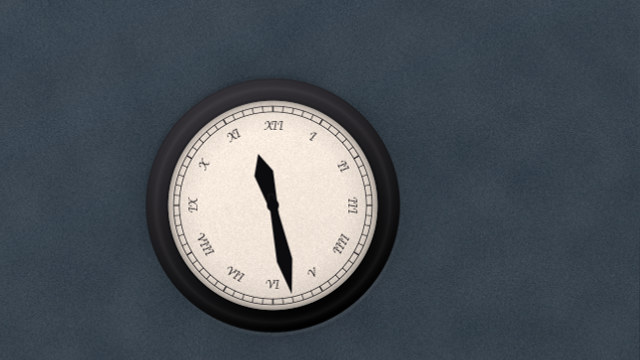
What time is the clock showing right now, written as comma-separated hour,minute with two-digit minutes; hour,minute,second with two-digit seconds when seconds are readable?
11,28
